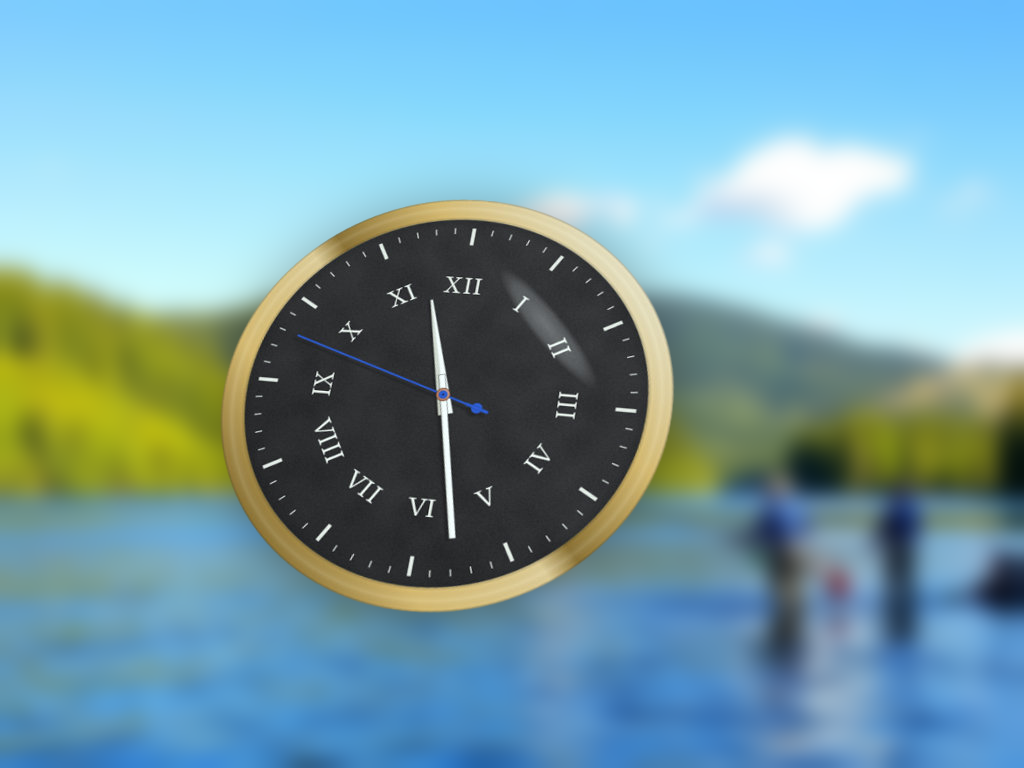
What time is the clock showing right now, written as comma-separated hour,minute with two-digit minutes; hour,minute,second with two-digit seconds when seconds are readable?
11,27,48
